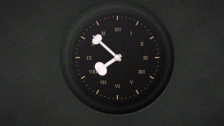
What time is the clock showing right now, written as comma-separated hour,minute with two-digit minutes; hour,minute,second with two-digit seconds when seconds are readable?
7,52
